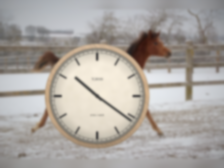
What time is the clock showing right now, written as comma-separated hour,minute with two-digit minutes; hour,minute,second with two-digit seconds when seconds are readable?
10,21
